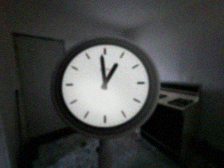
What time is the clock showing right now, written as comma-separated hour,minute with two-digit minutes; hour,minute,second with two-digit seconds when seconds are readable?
12,59
